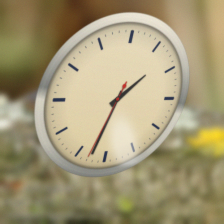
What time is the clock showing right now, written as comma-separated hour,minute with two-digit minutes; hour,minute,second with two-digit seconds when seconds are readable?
1,32,33
